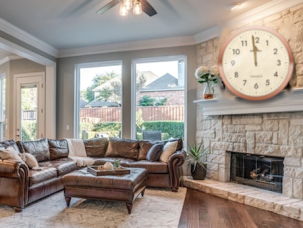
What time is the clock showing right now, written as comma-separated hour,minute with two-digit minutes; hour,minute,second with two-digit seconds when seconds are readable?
11,59
